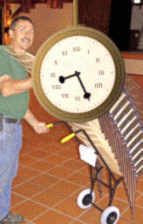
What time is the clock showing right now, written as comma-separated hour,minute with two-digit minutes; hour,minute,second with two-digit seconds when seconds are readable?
8,26
